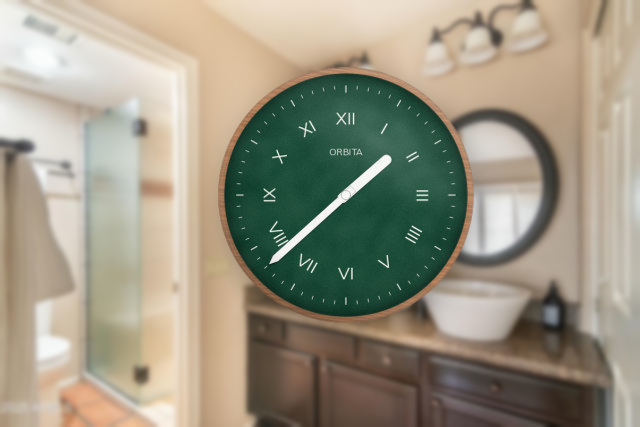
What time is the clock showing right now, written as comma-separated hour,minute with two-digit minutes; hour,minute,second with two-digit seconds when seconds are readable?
1,38
